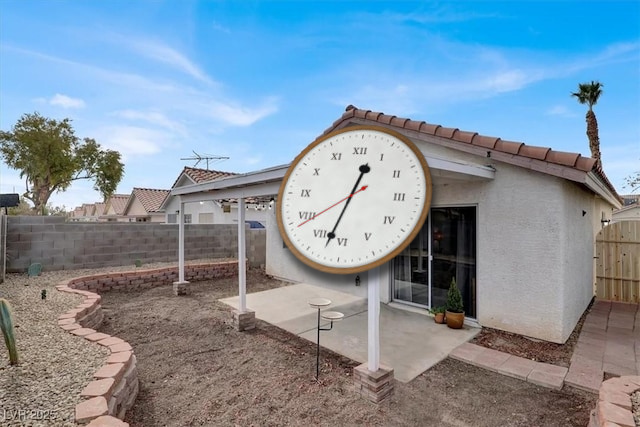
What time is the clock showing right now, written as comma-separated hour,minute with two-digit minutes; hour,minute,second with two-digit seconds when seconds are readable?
12,32,39
